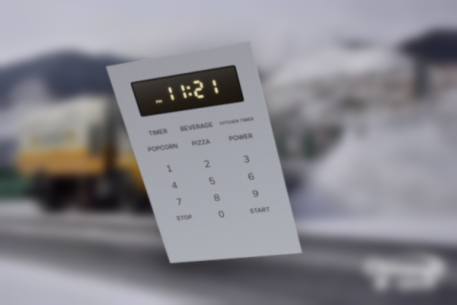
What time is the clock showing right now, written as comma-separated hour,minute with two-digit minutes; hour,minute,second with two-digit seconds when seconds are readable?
11,21
